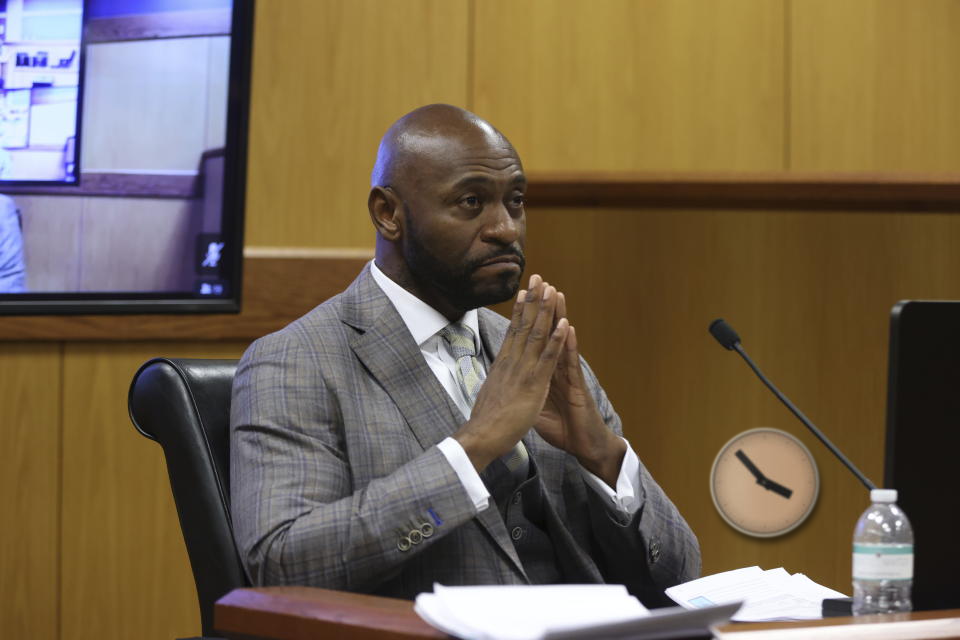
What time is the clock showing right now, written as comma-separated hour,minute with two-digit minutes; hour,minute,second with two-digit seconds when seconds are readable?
3,53
